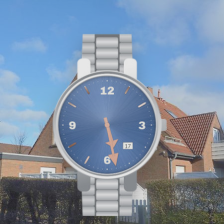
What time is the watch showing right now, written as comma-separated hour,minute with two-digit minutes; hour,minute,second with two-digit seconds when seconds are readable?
5,28
